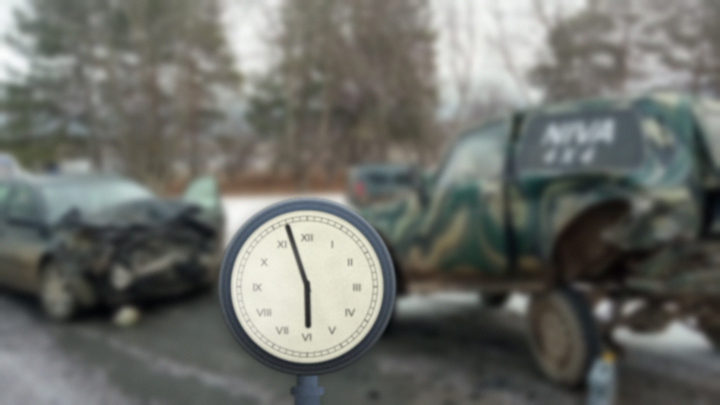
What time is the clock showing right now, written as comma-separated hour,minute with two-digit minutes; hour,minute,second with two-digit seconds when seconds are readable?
5,57
